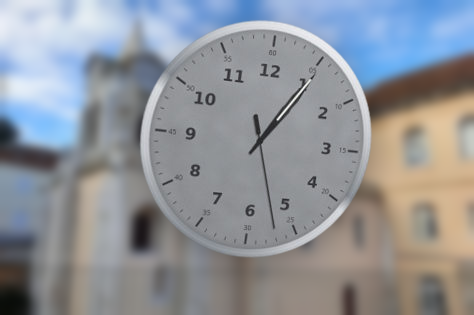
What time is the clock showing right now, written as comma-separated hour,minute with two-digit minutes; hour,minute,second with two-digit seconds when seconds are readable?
1,05,27
